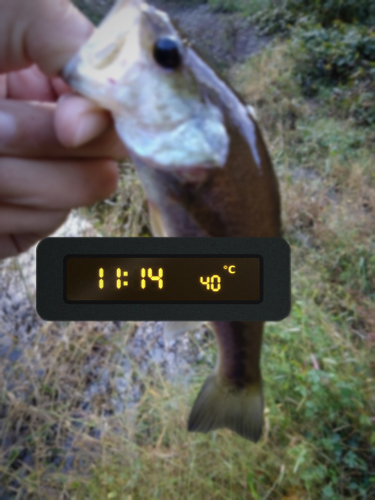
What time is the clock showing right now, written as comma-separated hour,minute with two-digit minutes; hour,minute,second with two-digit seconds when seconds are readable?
11,14
